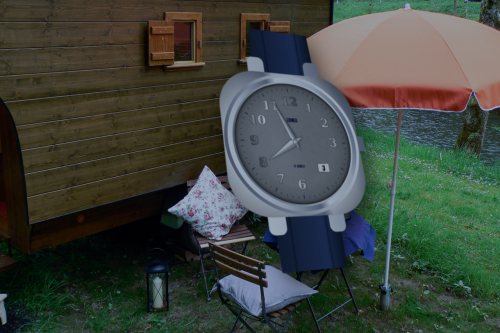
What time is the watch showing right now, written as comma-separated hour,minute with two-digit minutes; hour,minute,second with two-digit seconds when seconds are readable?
7,56
